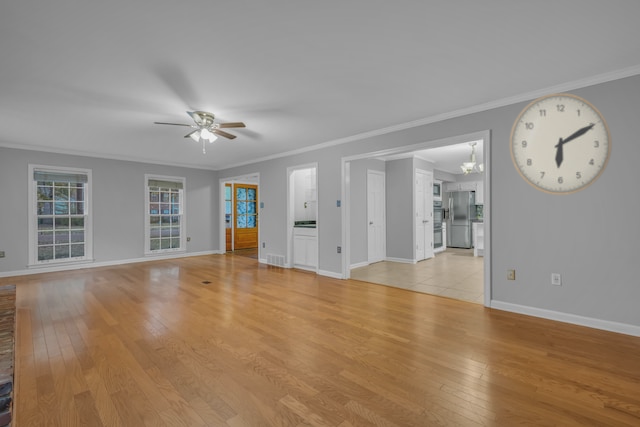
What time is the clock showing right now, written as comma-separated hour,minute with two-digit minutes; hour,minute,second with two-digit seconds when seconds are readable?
6,10
